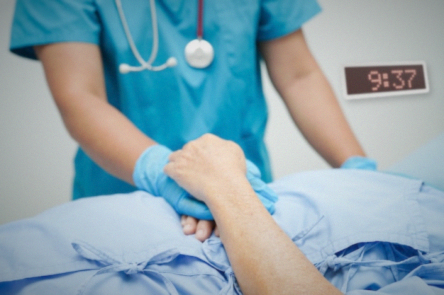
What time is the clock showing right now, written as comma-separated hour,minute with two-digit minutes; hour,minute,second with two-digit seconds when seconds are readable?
9,37
